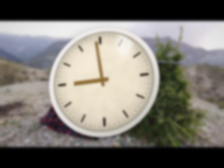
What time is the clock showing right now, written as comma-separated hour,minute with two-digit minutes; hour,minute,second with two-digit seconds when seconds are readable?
8,59
